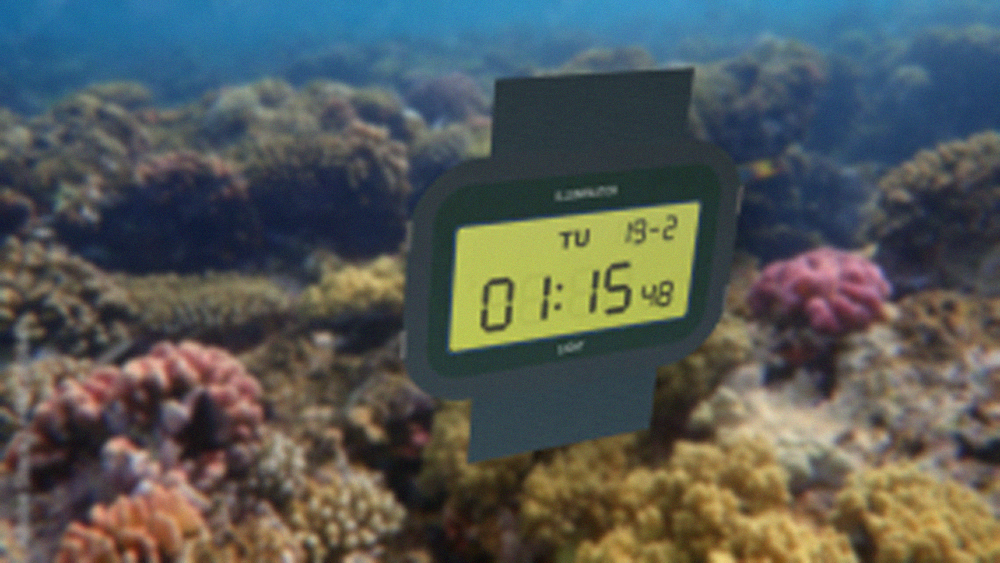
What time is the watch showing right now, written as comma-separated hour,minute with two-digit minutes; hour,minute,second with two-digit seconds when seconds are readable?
1,15,48
